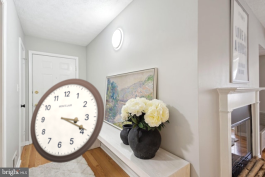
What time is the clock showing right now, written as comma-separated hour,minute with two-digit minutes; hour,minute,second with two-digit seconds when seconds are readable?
3,19
